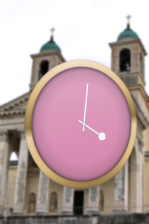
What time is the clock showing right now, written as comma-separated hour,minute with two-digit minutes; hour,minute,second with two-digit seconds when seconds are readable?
4,01
